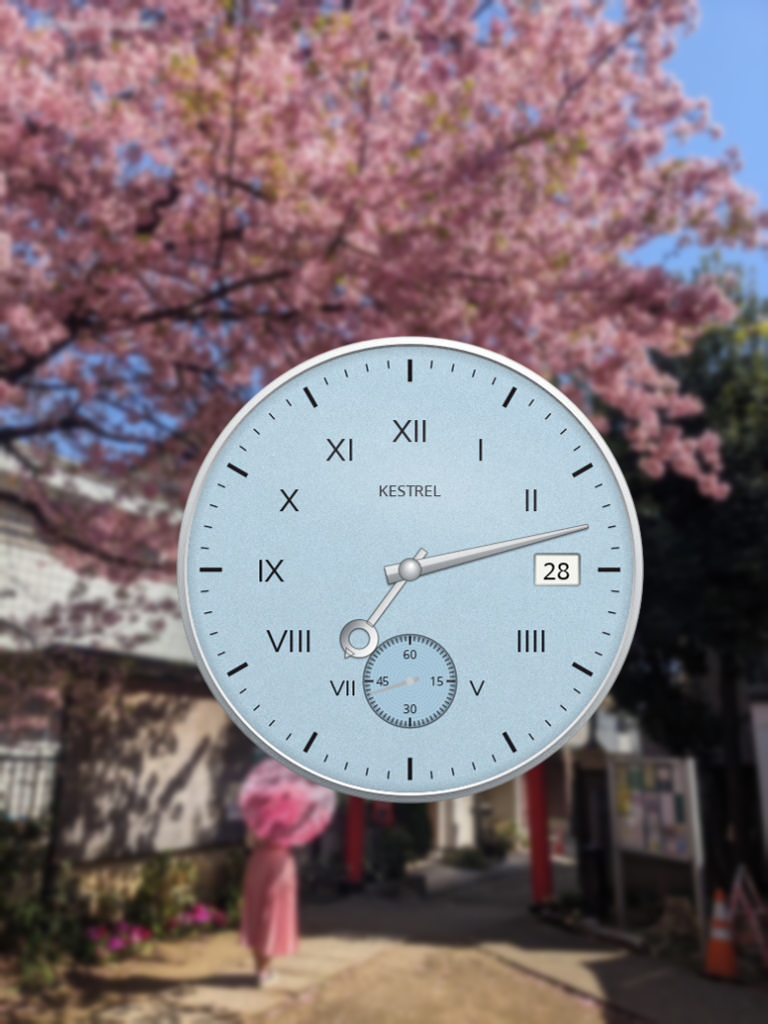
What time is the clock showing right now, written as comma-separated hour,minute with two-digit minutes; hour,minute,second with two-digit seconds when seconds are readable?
7,12,42
